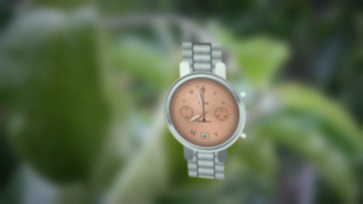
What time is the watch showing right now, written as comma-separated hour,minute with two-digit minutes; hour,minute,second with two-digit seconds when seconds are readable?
7,58
